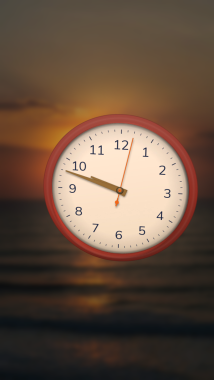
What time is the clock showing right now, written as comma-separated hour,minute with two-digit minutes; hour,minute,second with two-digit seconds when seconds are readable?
9,48,02
